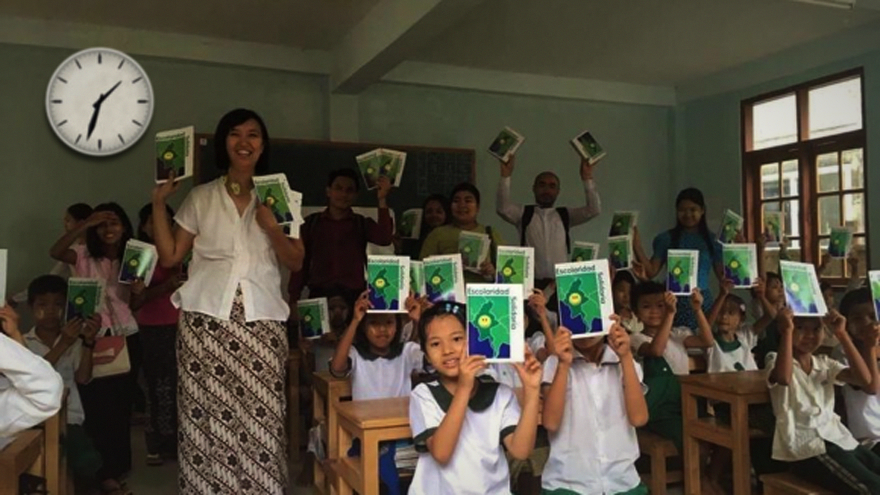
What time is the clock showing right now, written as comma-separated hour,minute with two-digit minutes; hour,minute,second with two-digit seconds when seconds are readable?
1,33
